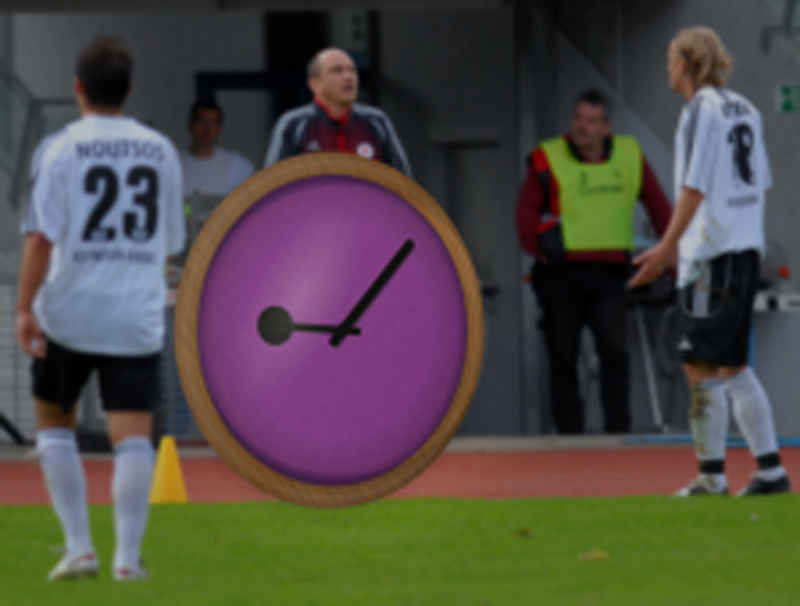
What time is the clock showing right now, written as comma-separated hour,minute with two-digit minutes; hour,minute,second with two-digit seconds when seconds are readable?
9,07
